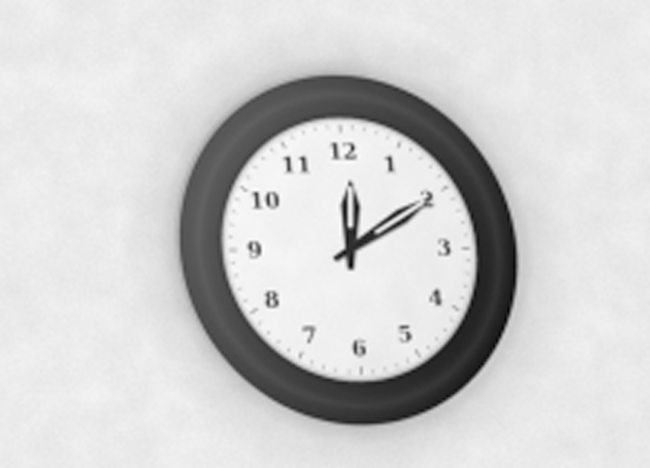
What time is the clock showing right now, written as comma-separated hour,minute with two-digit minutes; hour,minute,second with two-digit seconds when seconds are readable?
12,10
